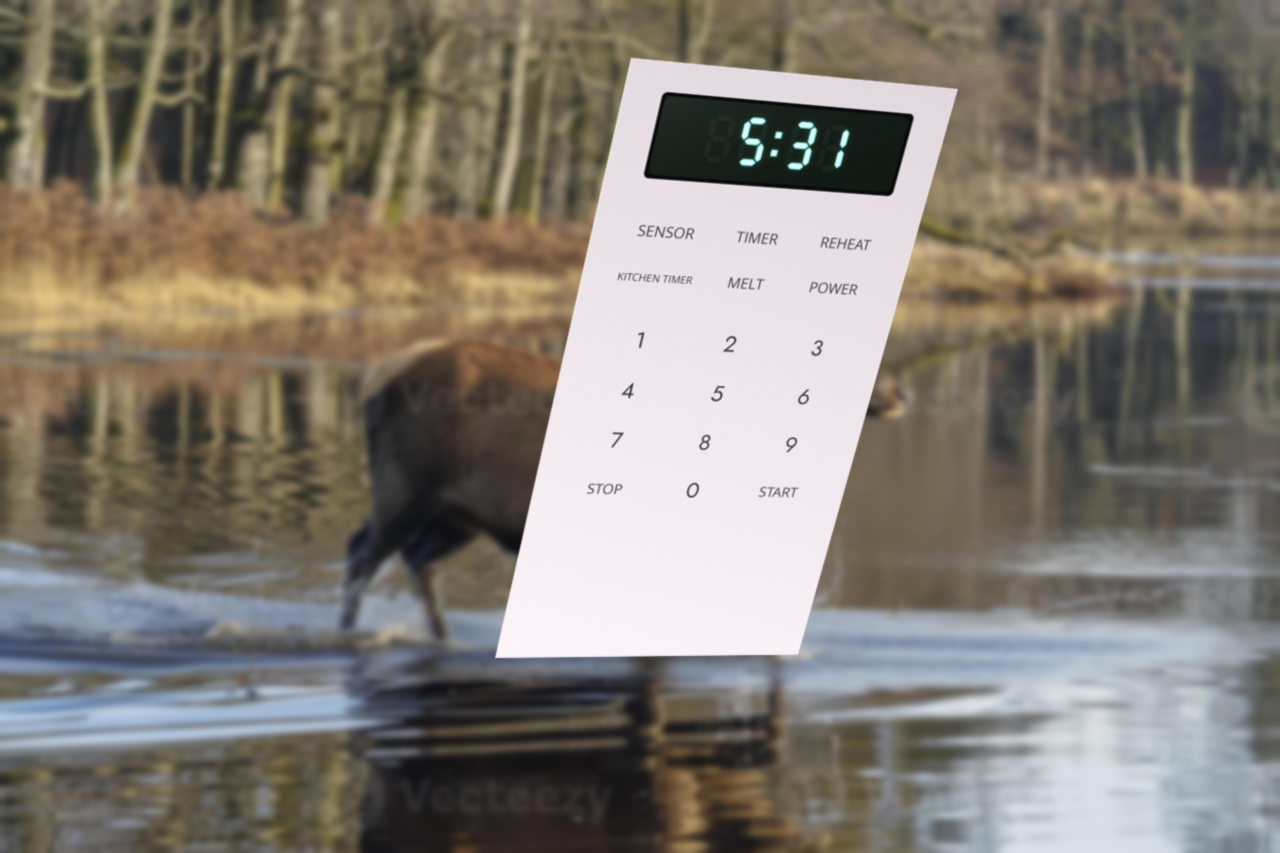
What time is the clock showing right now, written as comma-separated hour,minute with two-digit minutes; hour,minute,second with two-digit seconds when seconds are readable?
5,31
